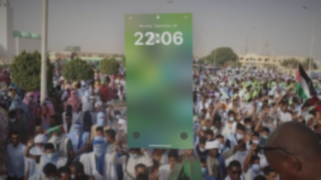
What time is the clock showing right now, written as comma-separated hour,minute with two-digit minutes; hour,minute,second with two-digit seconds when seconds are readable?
22,06
